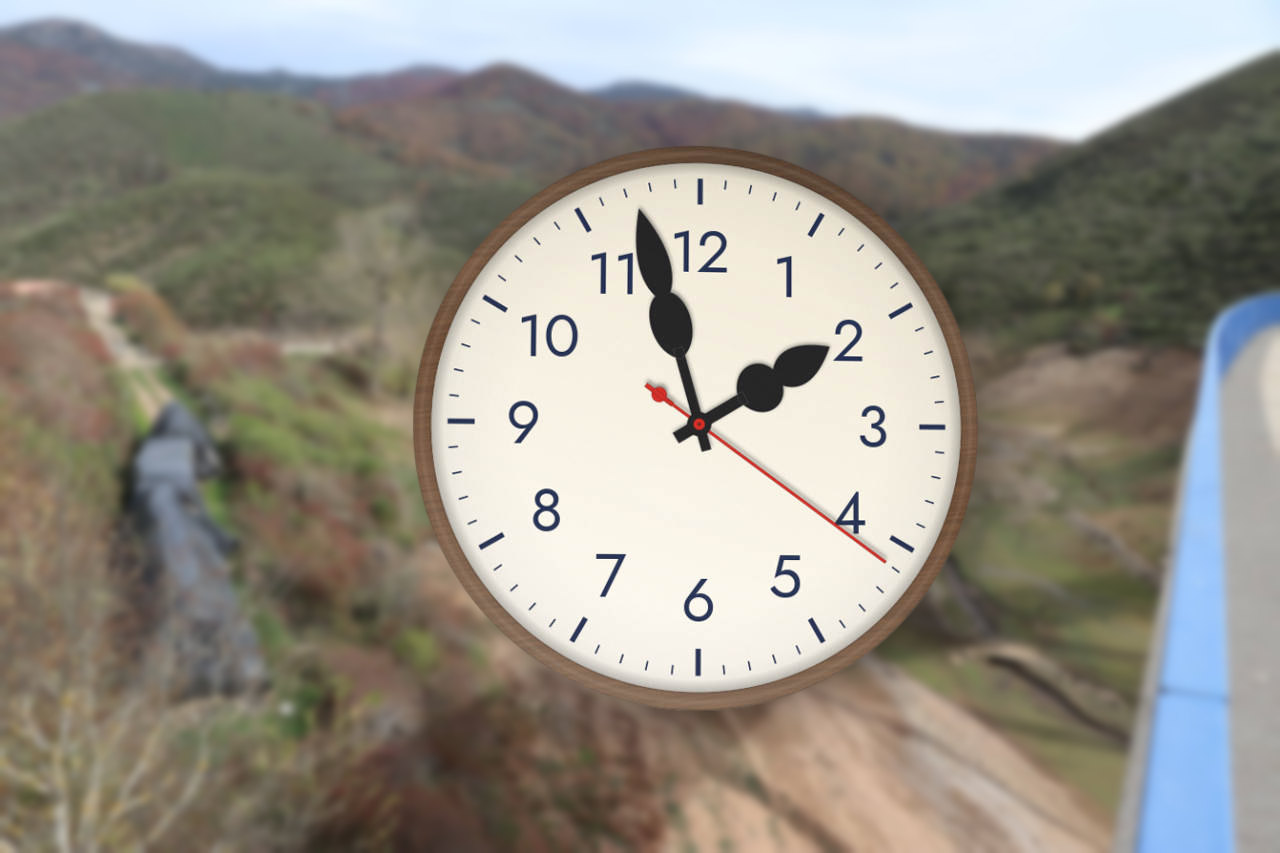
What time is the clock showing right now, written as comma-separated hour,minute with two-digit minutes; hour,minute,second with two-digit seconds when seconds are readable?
1,57,21
